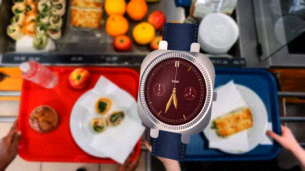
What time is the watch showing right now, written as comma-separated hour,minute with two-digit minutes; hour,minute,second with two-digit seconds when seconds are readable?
5,33
